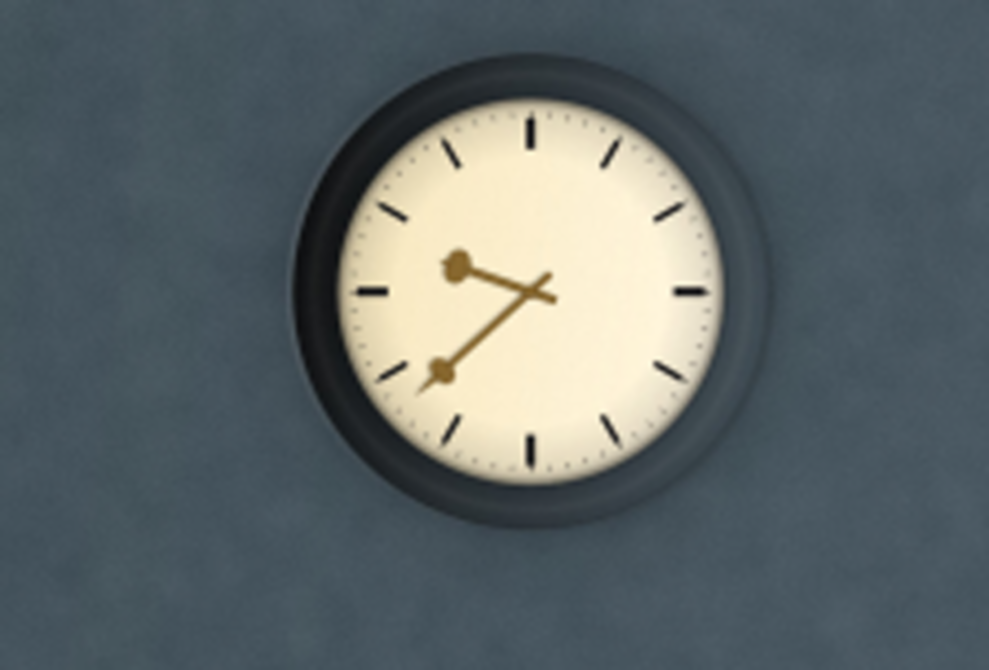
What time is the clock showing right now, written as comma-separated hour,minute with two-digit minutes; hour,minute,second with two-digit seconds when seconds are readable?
9,38
